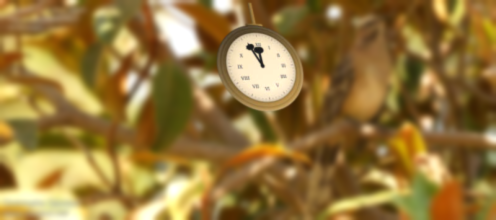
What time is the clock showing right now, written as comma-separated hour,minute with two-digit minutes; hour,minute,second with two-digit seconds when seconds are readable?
11,56
